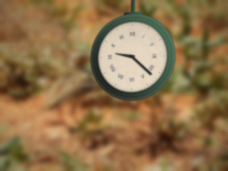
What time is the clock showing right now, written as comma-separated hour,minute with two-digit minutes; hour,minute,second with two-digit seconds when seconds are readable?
9,22
